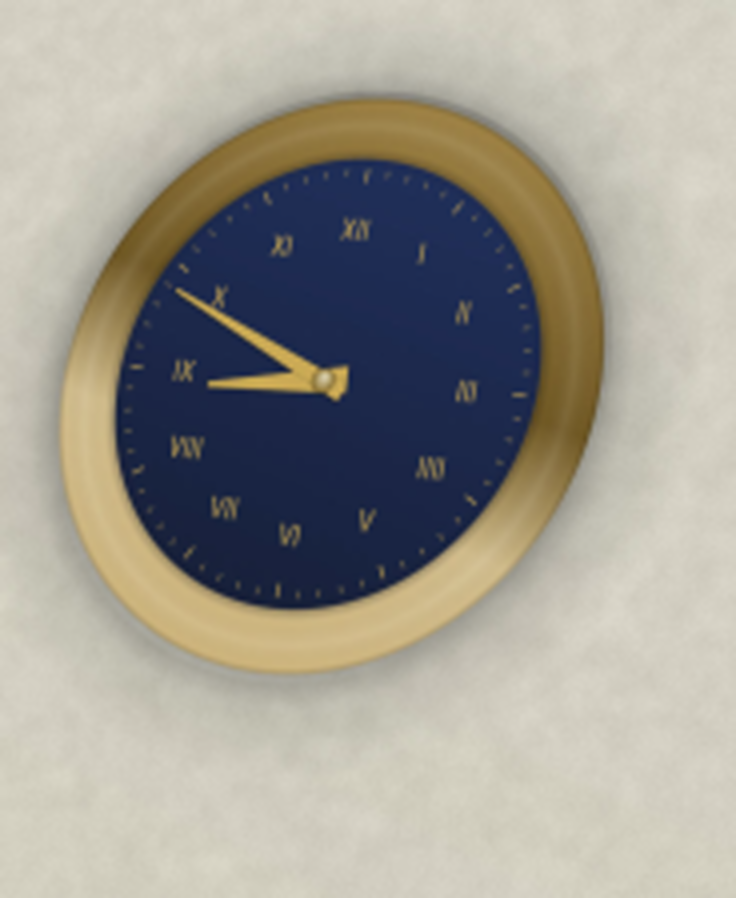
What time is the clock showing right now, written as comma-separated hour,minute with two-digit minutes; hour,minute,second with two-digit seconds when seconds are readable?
8,49
